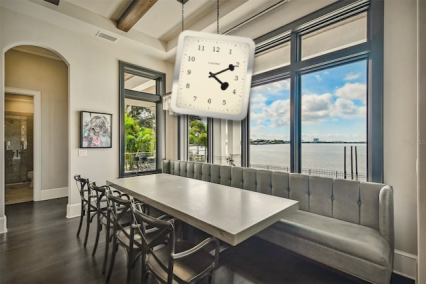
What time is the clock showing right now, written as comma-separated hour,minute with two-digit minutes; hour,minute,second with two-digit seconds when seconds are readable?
4,10
